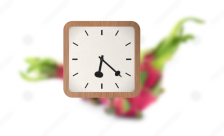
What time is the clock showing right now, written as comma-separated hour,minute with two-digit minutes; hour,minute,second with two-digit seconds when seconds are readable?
6,22
